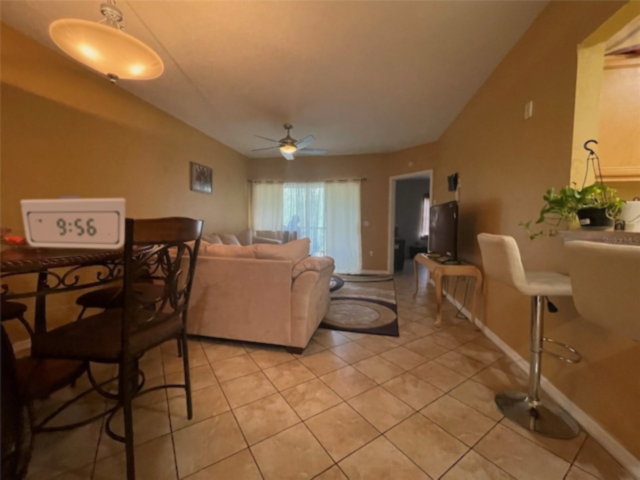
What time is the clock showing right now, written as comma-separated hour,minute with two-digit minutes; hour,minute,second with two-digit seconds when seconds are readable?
9,56
